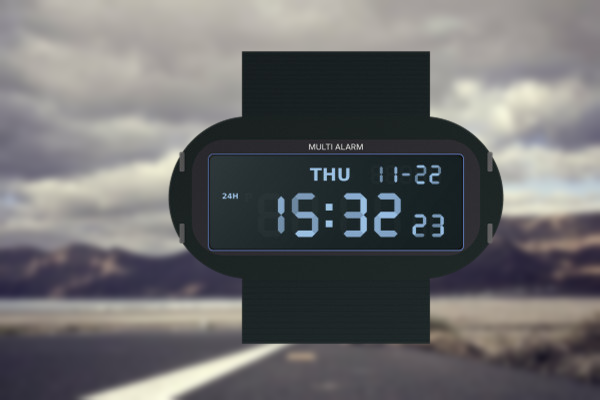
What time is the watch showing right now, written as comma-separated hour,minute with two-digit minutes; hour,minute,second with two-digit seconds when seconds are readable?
15,32,23
